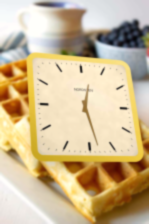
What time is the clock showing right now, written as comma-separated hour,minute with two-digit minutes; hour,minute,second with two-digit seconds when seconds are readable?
12,28
